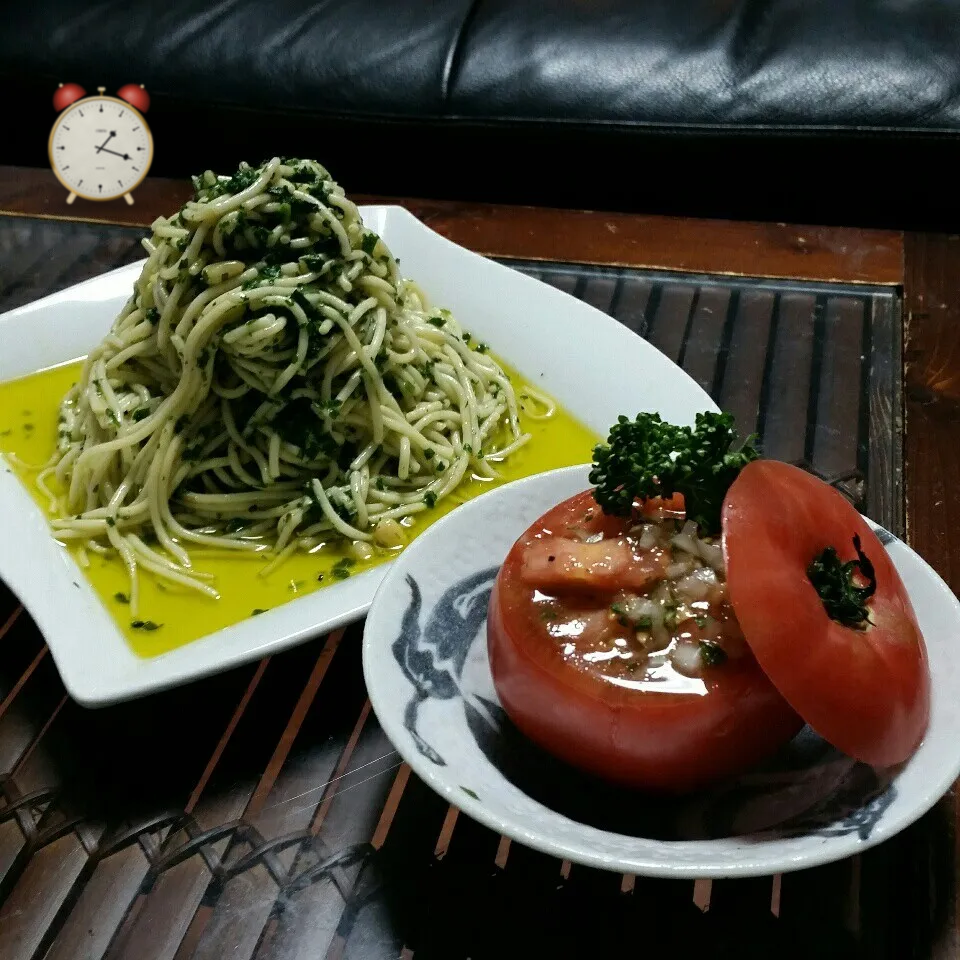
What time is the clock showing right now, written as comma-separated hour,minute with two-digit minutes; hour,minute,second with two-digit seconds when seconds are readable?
1,18
